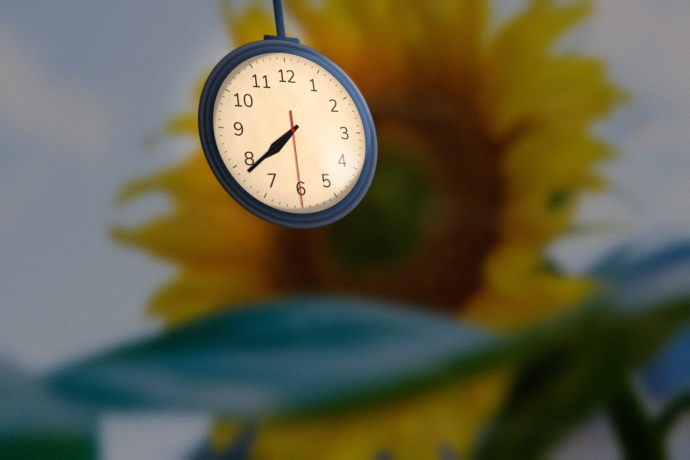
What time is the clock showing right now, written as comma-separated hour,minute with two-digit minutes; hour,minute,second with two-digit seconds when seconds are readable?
7,38,30
